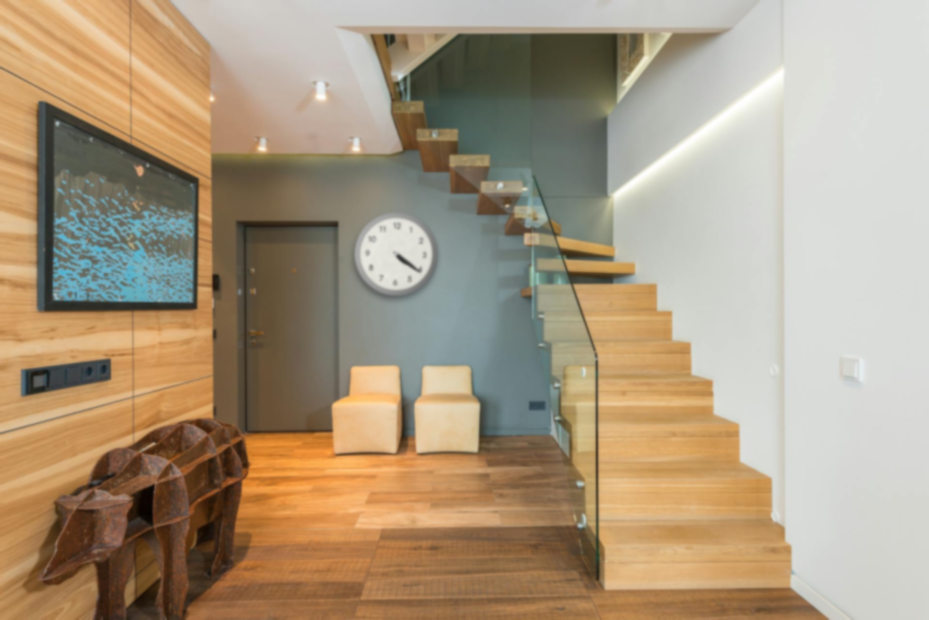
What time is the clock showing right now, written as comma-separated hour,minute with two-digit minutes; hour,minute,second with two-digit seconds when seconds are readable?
4,21
